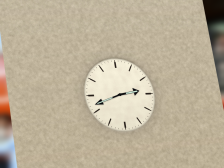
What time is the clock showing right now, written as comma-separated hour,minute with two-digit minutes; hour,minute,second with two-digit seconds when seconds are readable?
2,42
